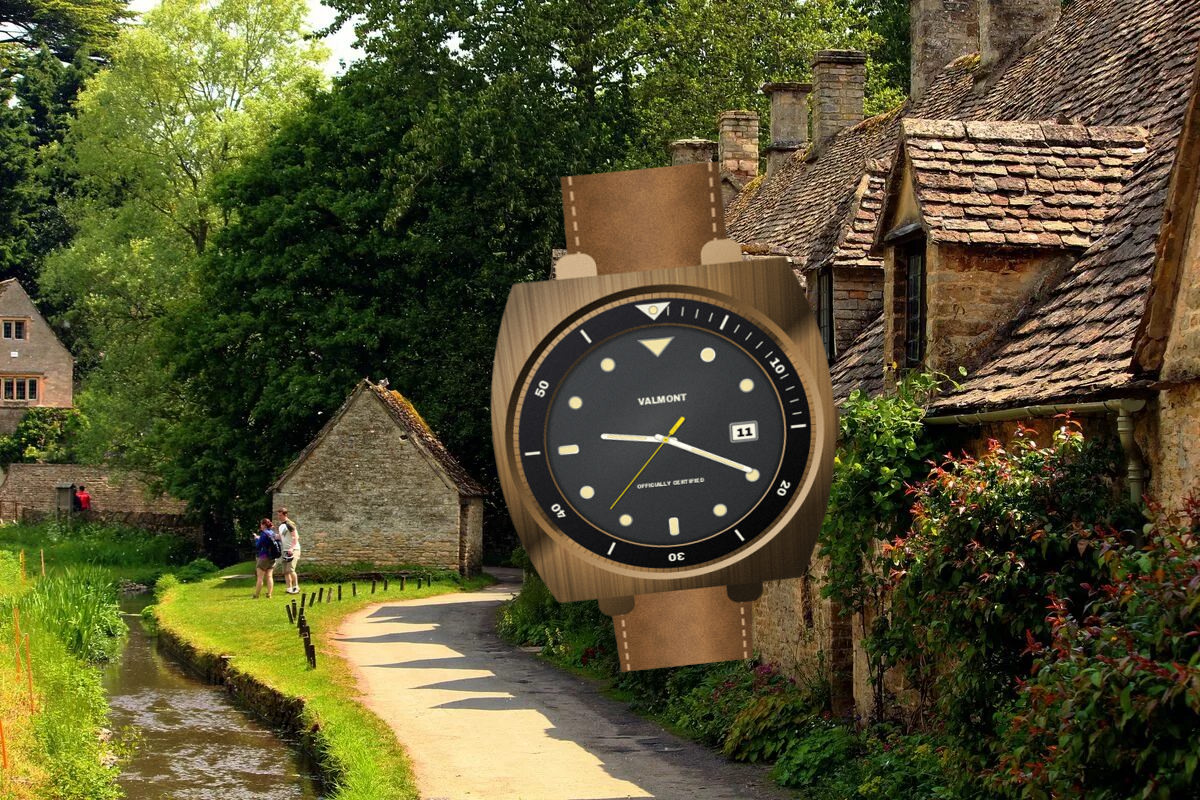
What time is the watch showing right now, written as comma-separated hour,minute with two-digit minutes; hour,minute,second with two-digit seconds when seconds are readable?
9,19,37
